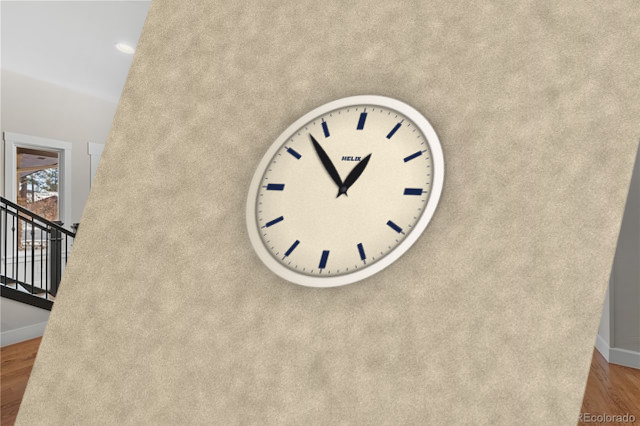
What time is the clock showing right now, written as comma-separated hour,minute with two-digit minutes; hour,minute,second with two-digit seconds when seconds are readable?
12,53
